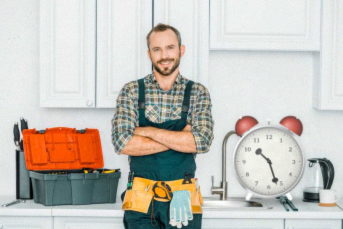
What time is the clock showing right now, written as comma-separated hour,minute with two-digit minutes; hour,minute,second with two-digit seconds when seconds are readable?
10,27
